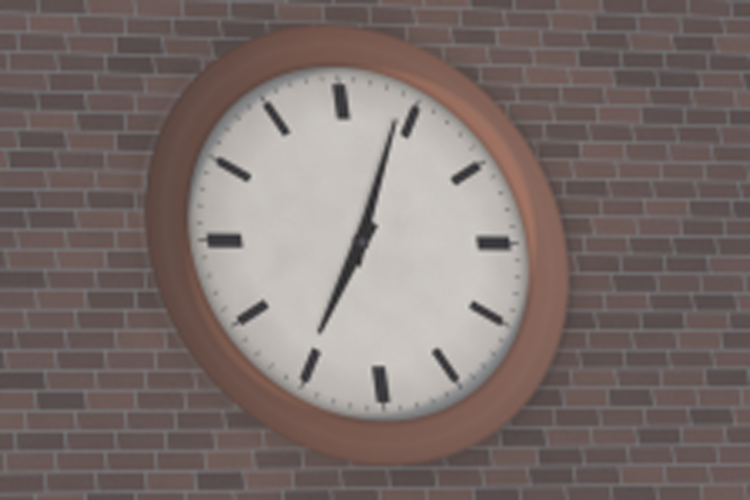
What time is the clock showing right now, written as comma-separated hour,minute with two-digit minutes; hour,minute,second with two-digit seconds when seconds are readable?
7,04
